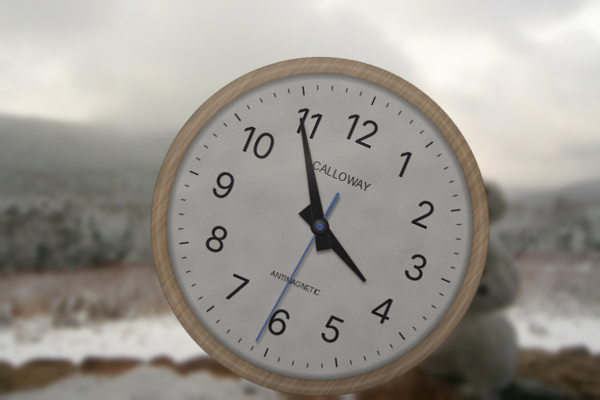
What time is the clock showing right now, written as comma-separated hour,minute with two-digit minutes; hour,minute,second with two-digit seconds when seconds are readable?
3,54,31
